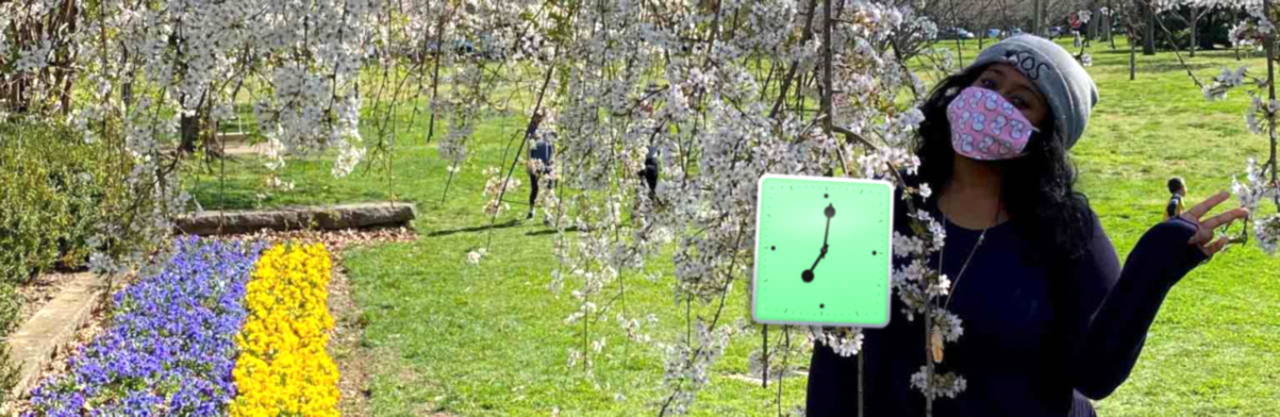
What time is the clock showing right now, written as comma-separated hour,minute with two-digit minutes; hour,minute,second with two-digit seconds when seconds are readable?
7,01
